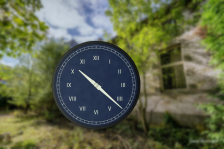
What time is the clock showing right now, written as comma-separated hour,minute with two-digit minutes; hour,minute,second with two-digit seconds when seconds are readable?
10,22
